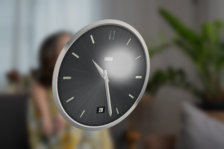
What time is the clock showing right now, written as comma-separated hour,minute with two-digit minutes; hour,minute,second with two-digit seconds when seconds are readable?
10,27
